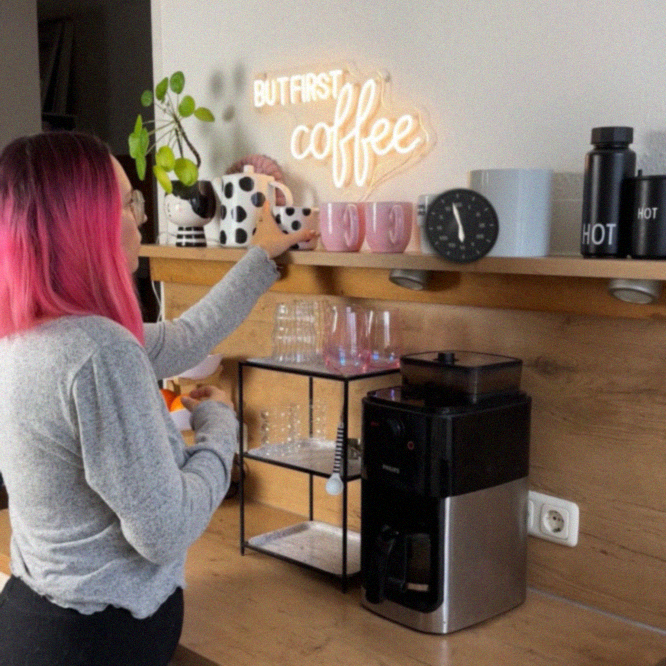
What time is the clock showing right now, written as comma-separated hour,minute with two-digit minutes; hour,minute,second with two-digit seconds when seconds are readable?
5,58
